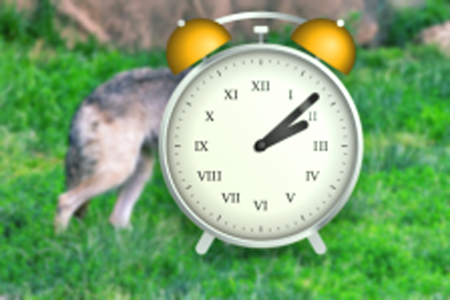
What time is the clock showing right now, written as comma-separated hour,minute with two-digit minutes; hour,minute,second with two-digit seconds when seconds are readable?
2,08
